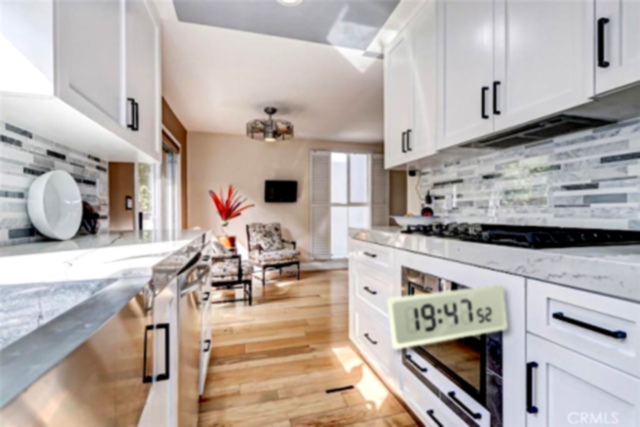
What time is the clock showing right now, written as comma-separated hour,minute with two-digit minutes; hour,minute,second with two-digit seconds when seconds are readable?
19,47,52
